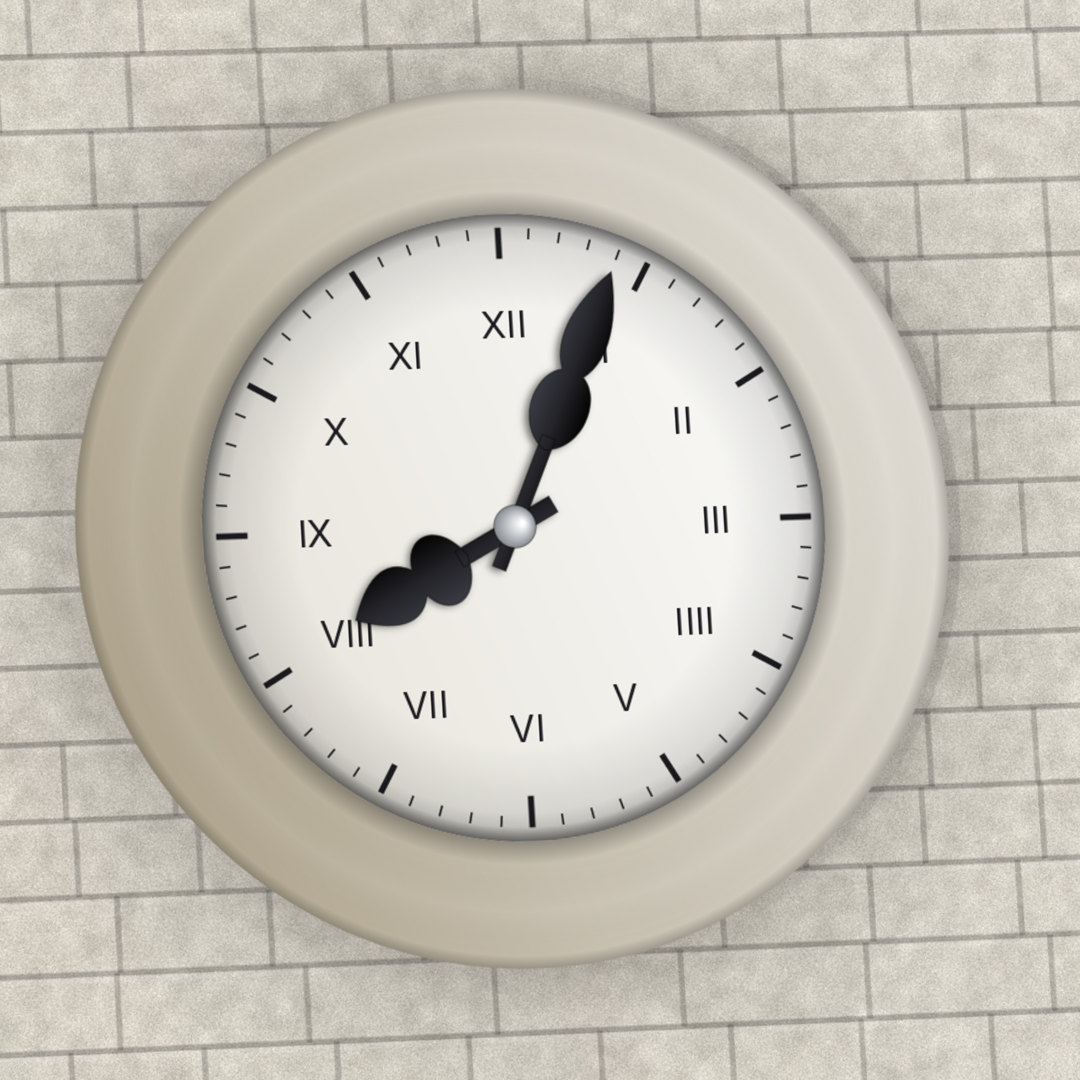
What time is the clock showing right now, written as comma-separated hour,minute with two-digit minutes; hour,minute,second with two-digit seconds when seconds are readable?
8,04
